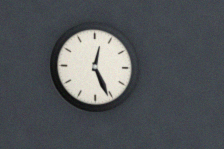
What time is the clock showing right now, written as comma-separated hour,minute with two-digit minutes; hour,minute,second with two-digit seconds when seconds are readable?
12,26
